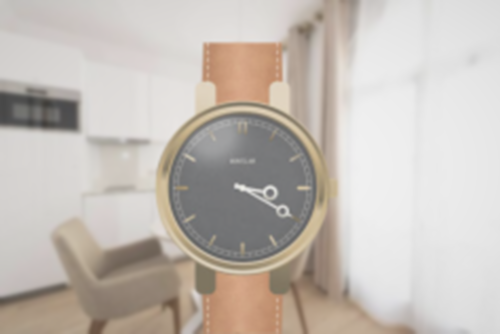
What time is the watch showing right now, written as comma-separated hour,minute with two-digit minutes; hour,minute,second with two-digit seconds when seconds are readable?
3,20
